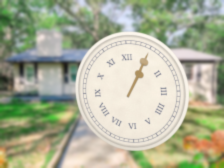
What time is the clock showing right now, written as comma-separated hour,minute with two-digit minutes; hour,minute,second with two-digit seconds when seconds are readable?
1,05
